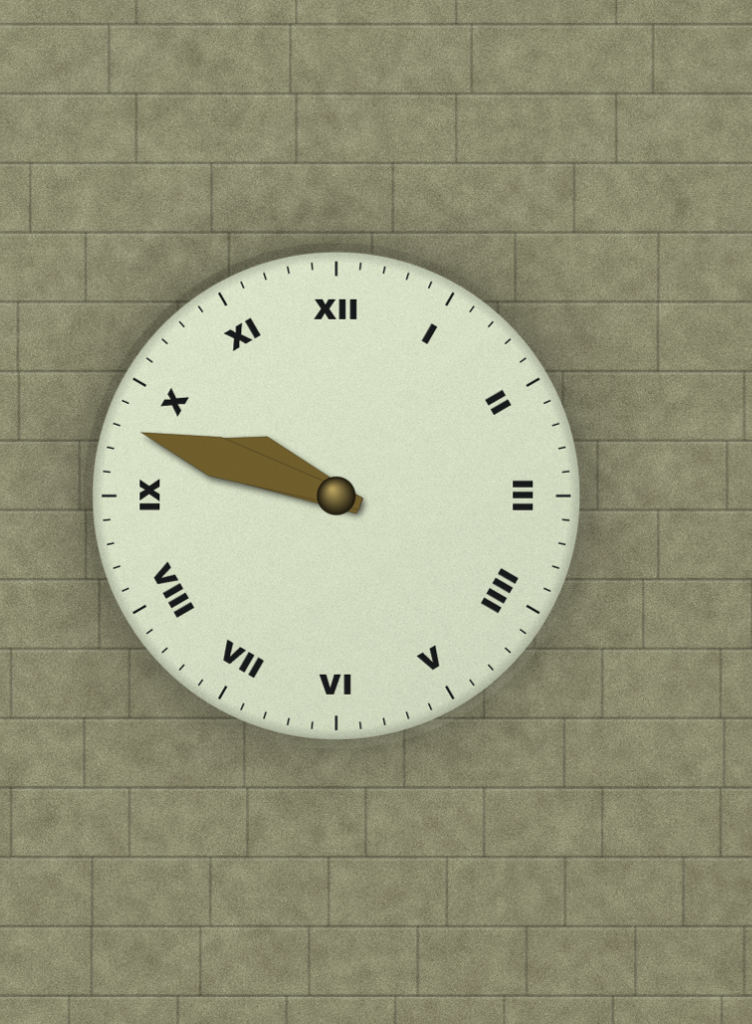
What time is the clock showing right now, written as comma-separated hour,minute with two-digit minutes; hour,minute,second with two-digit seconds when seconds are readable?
9,48
